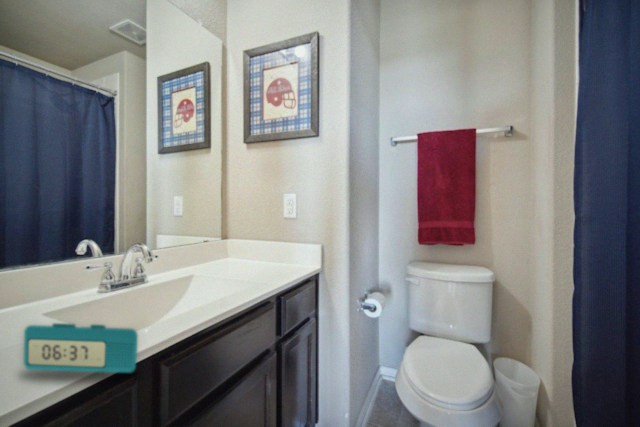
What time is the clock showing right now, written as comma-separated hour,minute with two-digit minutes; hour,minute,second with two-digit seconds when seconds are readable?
6,37
